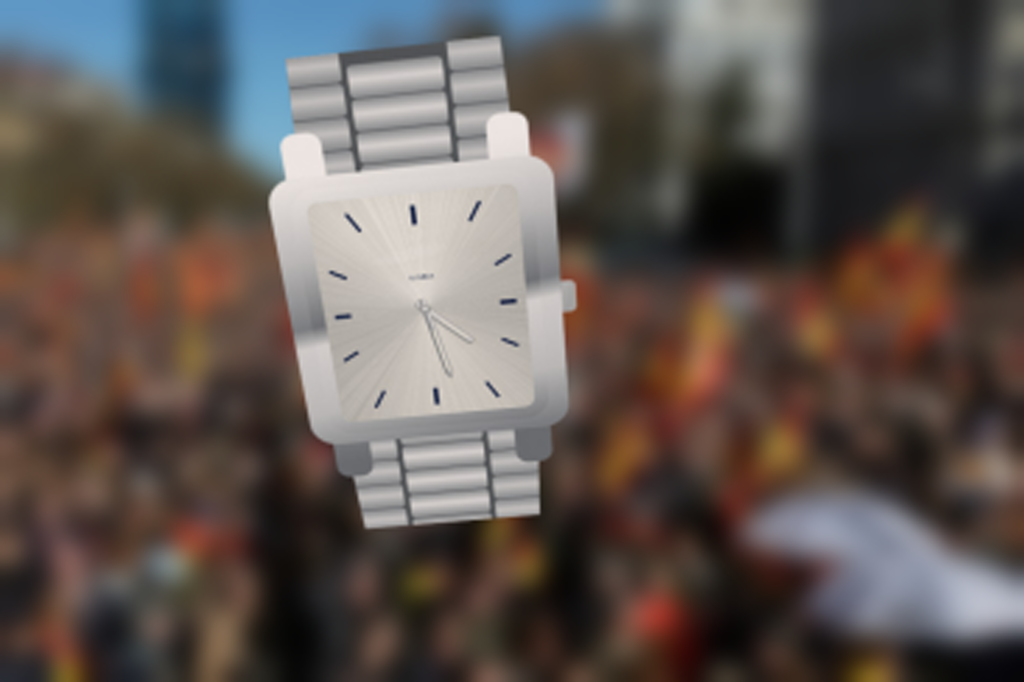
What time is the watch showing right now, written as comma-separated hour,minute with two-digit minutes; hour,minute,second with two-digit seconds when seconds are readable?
4,28
